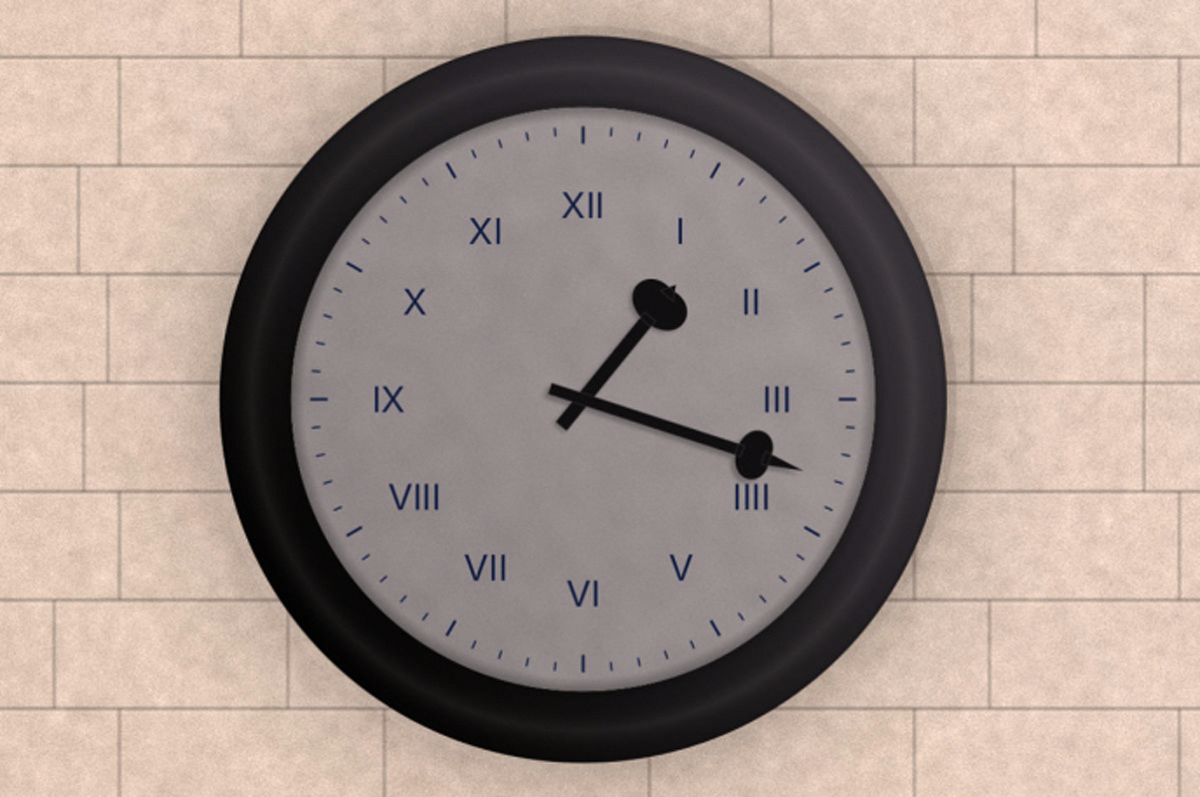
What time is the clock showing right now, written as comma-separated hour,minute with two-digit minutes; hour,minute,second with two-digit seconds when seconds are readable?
1,18
